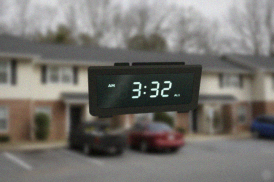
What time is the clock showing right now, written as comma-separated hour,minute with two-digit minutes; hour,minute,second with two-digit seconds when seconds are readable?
3,32
